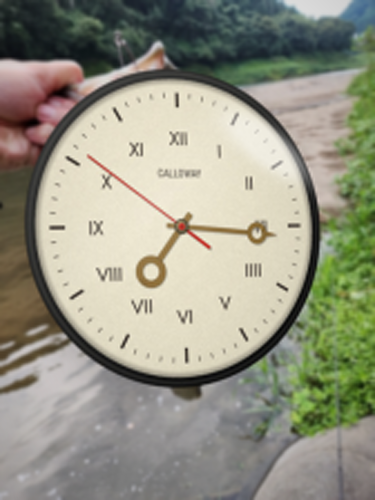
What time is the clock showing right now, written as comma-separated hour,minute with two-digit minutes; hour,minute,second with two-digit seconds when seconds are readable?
7,15,51
